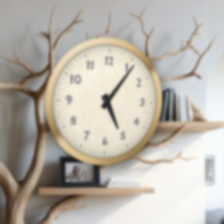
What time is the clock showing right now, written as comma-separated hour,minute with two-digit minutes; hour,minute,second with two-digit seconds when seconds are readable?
5,06
